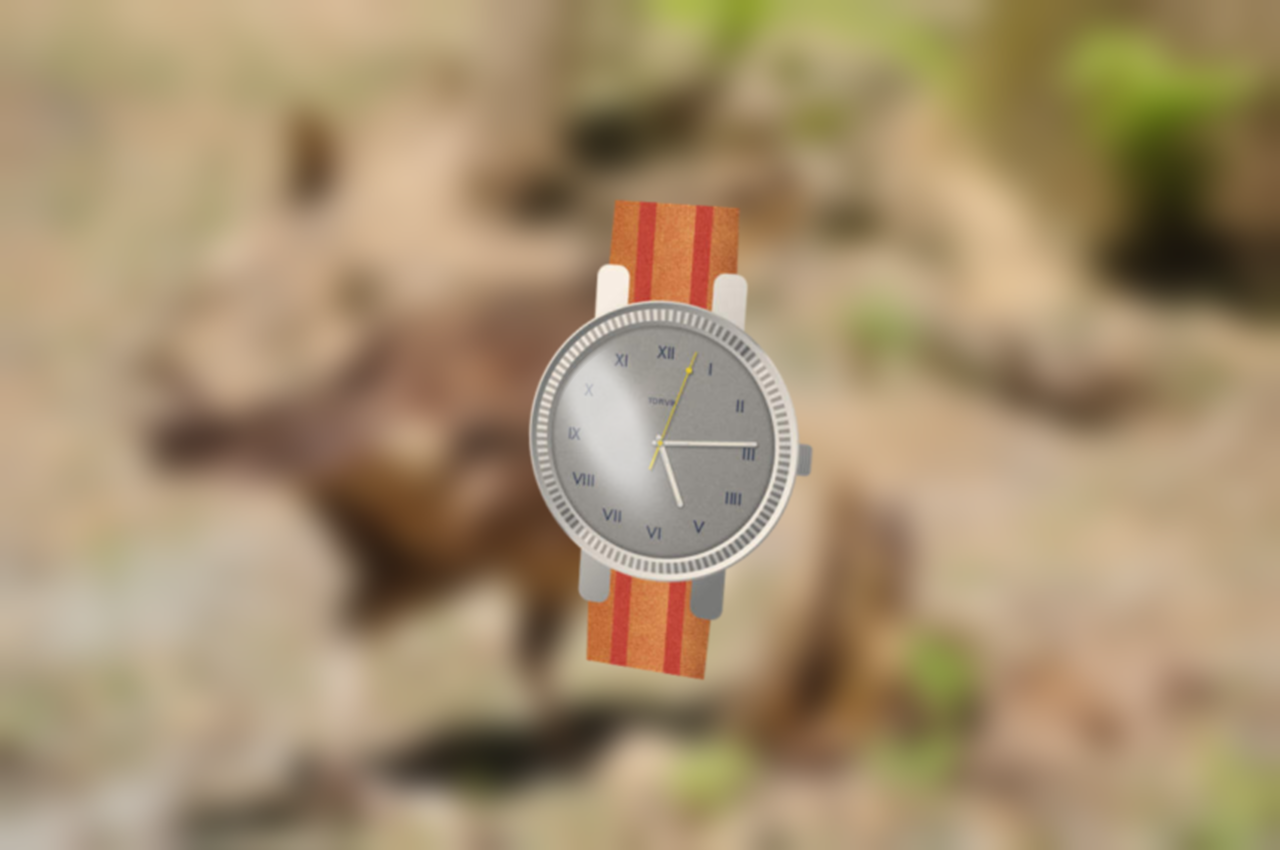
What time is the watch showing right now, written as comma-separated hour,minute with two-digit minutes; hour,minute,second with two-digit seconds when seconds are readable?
5,14,03
